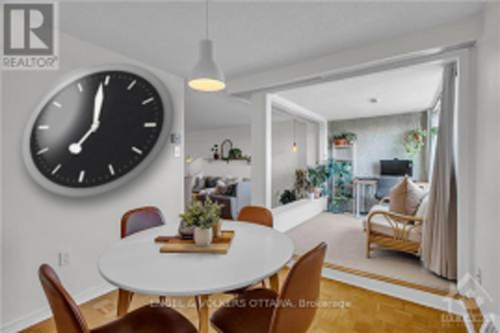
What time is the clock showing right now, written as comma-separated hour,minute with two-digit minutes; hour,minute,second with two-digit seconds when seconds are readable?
6,59
